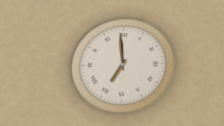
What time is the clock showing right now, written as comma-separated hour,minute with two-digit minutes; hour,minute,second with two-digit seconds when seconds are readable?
6,59
